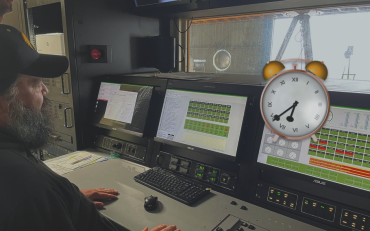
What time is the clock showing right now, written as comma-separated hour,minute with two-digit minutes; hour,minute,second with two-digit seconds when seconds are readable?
6,39
